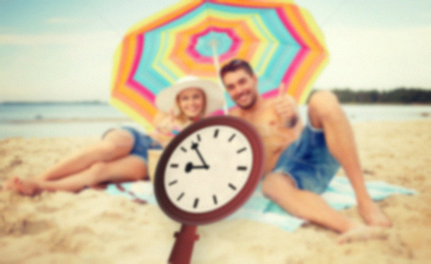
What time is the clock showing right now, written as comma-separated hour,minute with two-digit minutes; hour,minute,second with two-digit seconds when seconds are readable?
8,53
